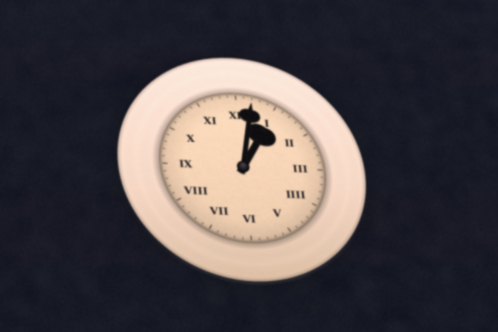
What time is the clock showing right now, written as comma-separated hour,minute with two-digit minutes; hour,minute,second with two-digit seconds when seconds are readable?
1,02
